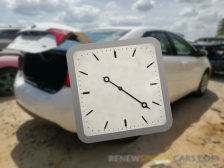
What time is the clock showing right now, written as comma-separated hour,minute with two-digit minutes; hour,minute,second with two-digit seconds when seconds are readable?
10,22
